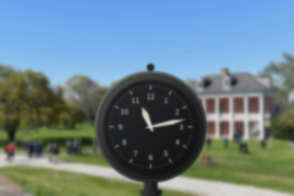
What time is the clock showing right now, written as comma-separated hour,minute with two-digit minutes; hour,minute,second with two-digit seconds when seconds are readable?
11,13
